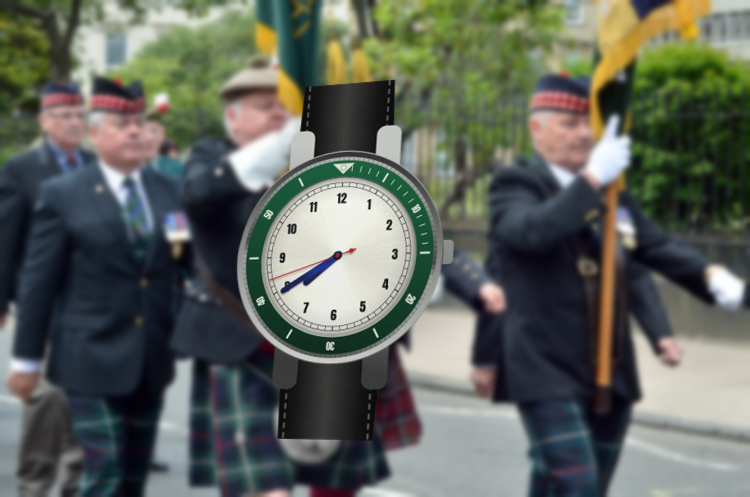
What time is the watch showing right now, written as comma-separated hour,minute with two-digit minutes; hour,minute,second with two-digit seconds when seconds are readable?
7,39,42
